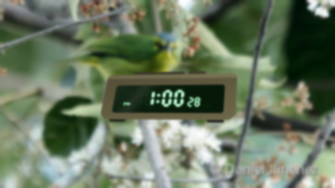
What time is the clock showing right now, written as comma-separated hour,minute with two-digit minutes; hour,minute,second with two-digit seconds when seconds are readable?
1,00
